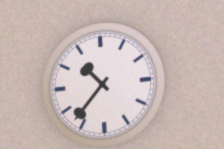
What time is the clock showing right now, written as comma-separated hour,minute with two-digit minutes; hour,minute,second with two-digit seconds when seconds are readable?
10,37
